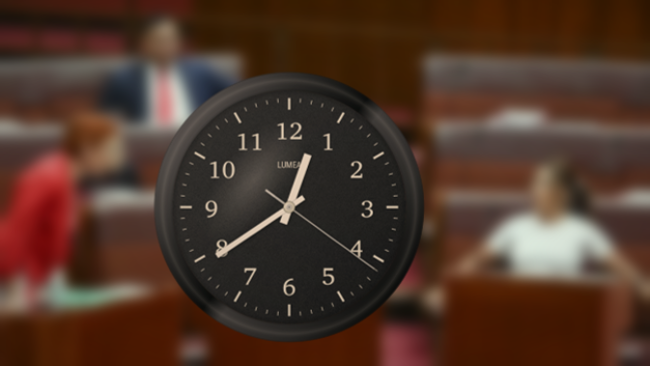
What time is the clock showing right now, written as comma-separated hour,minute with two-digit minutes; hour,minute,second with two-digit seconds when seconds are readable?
12,39,21
